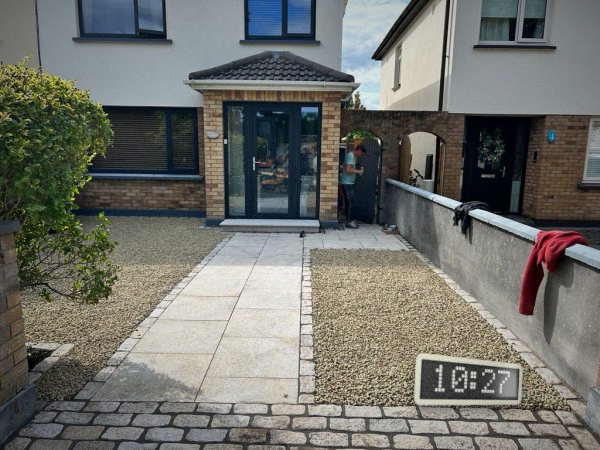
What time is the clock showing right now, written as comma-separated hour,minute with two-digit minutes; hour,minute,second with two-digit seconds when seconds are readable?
10,27
